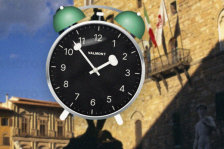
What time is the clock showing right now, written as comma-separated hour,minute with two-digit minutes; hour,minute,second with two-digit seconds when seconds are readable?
1,53
